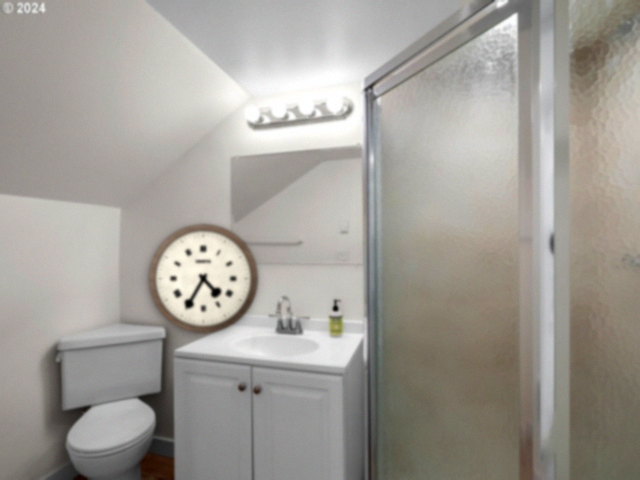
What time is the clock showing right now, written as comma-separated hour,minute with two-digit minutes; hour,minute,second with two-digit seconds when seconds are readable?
4,35
